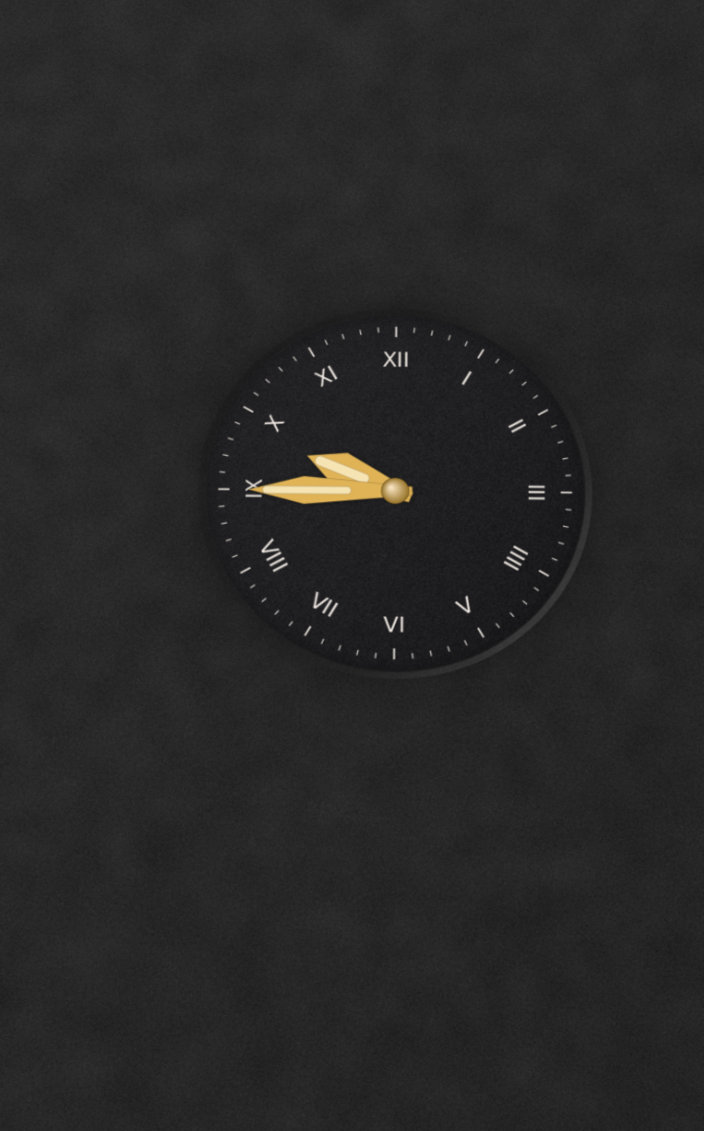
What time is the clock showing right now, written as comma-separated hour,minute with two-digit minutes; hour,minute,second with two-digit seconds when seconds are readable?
9,45
